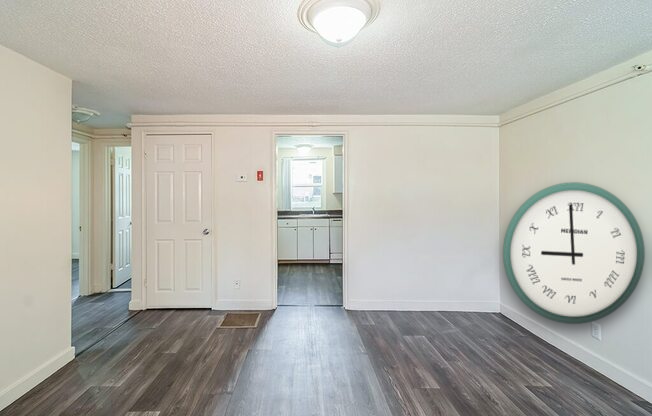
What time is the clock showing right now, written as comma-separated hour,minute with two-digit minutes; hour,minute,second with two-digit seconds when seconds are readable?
8,59
